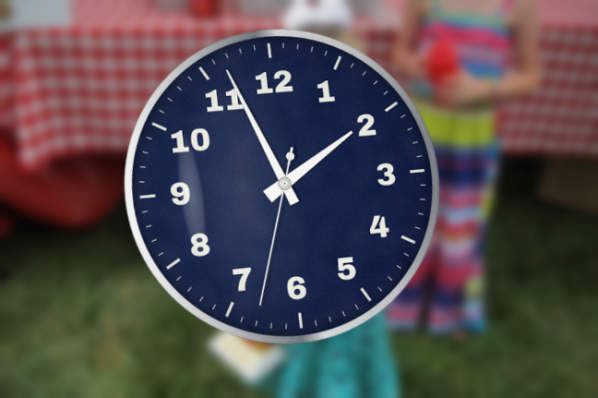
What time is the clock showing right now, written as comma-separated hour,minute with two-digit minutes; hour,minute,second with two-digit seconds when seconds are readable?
1,56,33
